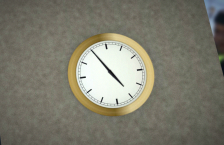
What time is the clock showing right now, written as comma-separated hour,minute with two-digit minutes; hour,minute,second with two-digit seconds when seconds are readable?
4,55
